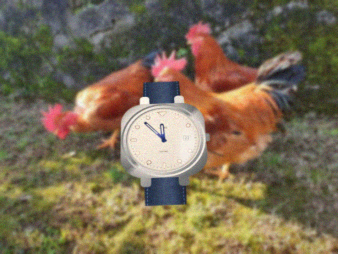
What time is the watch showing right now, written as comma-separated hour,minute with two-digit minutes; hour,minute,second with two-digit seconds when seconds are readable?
11,53
